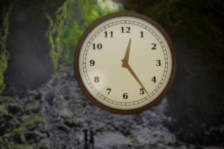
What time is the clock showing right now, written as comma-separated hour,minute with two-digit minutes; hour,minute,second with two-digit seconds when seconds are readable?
12,24
